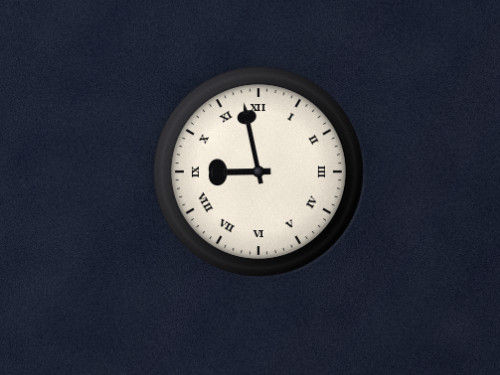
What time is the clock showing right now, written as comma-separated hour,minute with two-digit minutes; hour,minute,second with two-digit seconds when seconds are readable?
8,58
